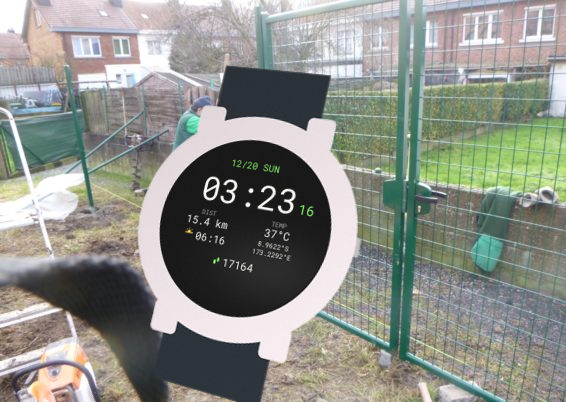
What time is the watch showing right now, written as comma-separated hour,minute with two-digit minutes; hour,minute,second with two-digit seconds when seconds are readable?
3,23,16
